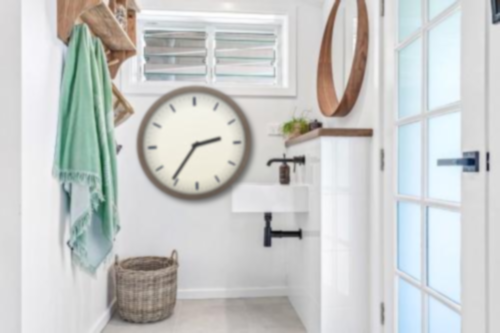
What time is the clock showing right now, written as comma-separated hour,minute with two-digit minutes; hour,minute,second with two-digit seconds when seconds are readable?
2,36
